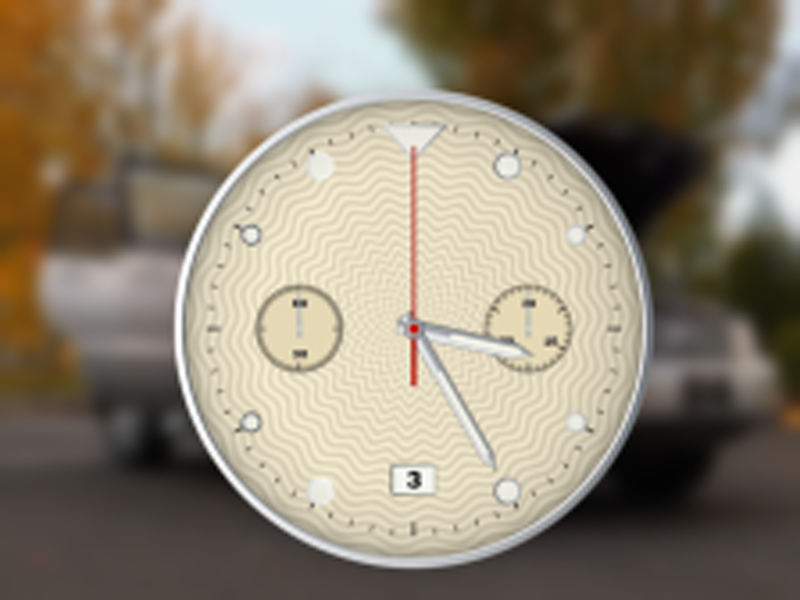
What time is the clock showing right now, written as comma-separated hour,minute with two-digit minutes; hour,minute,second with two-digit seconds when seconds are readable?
3,25
